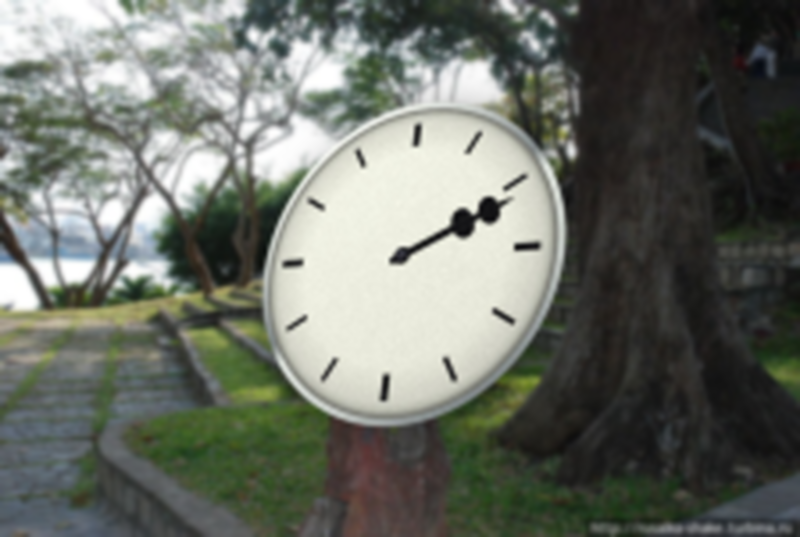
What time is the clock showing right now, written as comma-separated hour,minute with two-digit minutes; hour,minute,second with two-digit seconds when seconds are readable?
2,11
